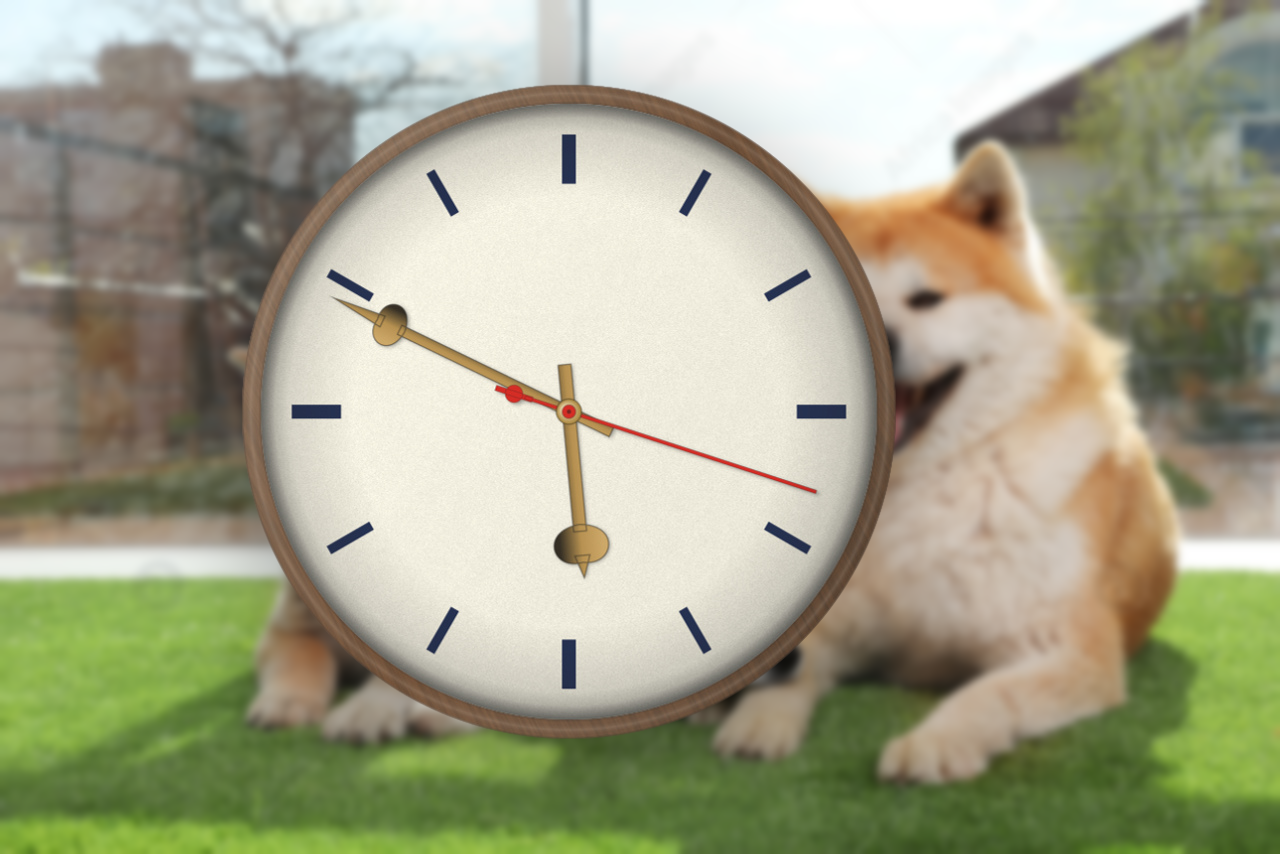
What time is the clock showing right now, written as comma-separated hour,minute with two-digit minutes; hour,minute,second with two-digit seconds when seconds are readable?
5,49,18
